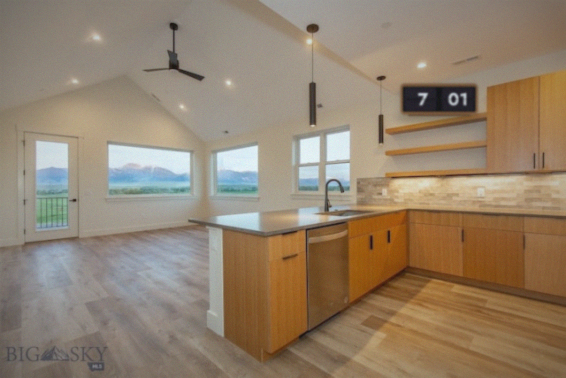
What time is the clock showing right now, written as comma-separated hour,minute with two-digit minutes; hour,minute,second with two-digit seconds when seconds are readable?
7,01
